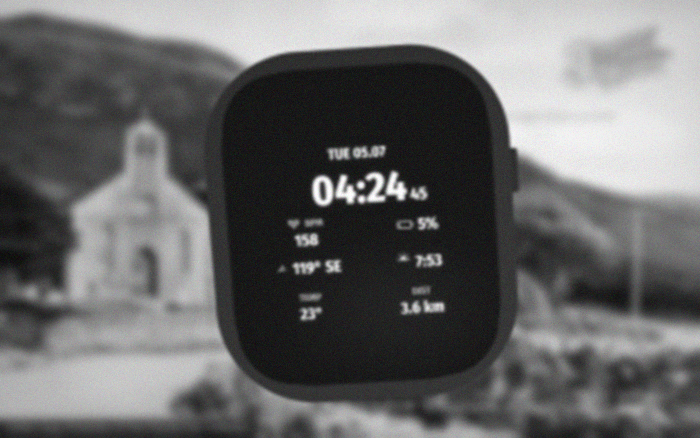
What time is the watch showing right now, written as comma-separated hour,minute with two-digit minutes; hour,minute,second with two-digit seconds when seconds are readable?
4,24
